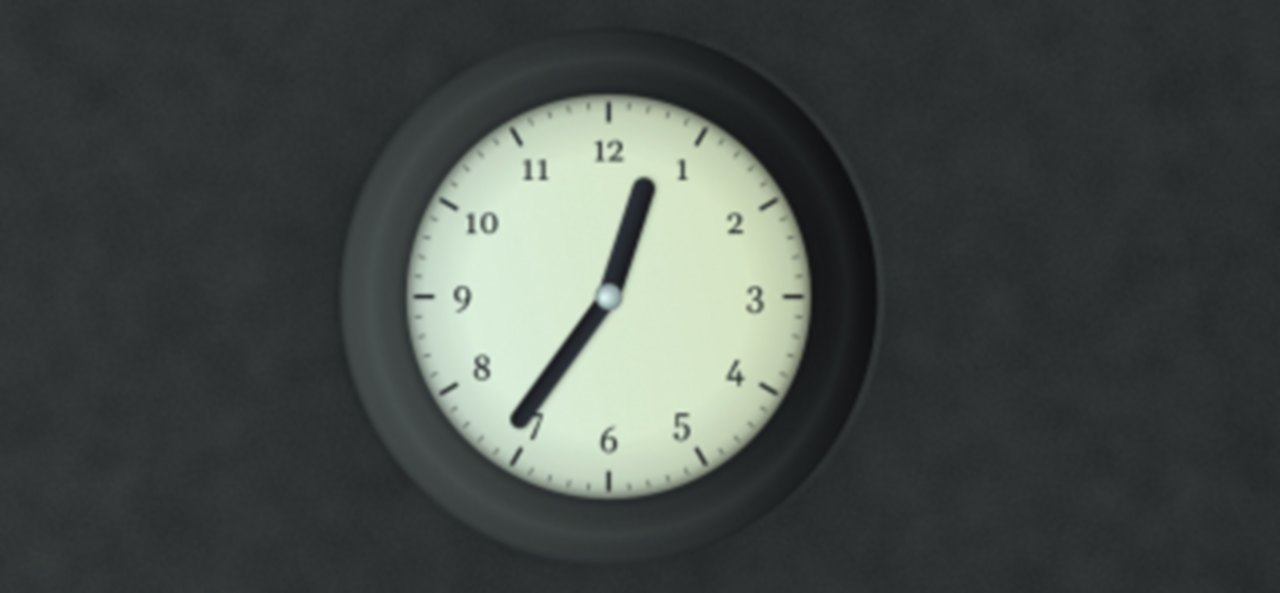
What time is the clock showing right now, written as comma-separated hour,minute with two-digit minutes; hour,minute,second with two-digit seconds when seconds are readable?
12,36
